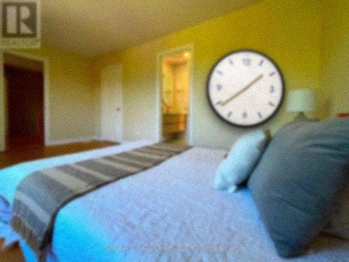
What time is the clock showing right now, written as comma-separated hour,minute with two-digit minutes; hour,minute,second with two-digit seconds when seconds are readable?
1,39
